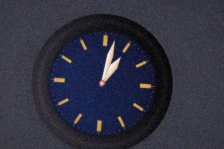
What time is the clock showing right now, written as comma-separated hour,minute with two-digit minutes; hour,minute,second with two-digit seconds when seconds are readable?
1,02
